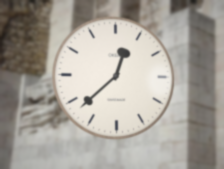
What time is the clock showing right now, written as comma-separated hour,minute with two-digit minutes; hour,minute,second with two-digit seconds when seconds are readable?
12,38
